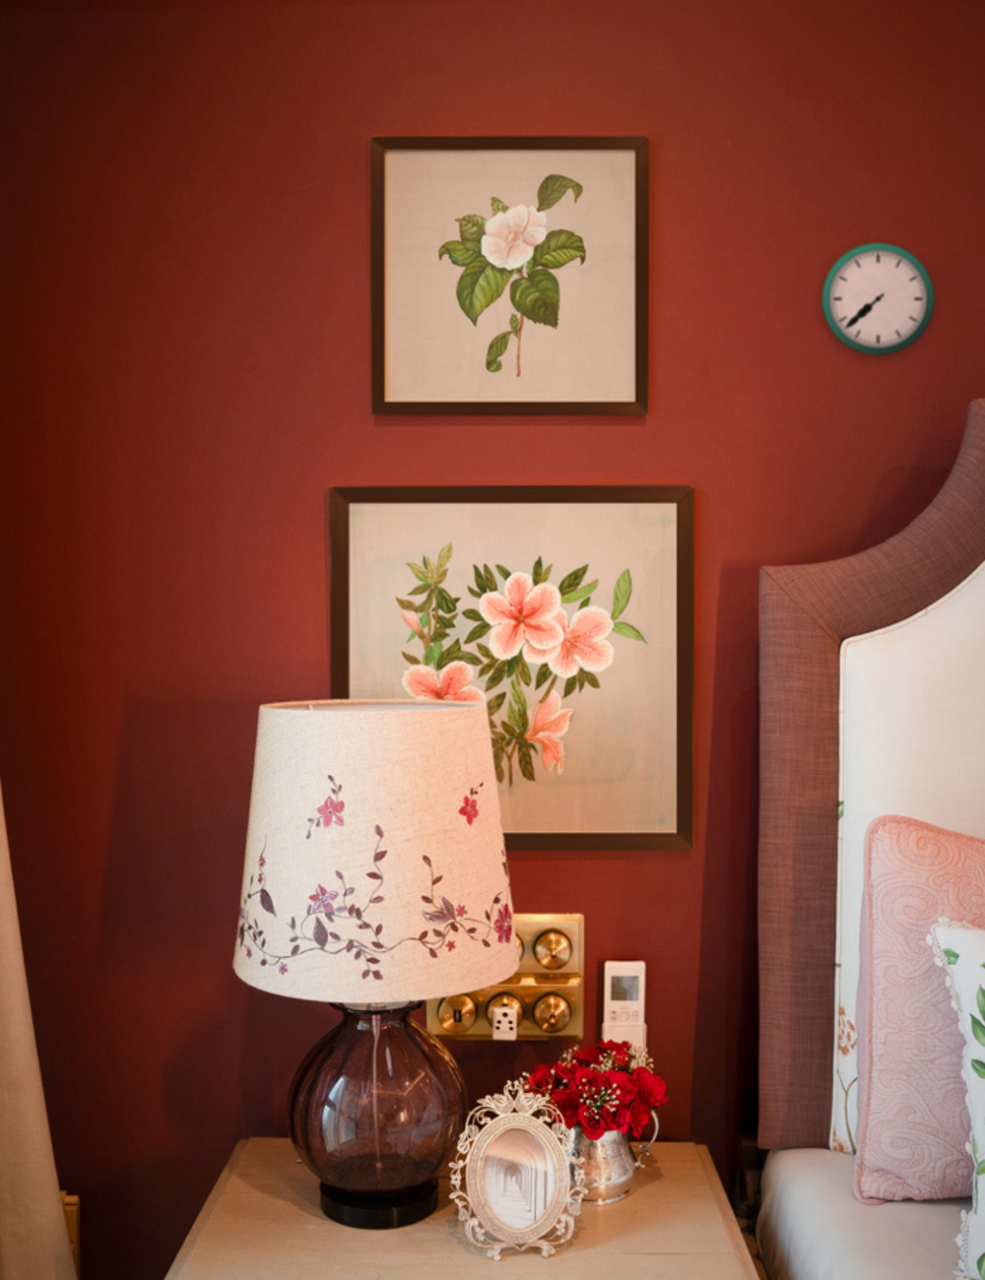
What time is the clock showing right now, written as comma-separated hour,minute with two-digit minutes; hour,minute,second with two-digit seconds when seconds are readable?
7,38
